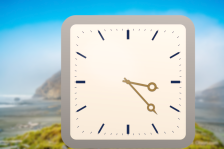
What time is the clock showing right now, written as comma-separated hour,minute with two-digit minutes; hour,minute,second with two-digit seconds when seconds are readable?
3,23
